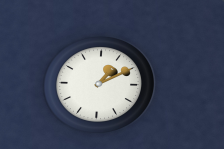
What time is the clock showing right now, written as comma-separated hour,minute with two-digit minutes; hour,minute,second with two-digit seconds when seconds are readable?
1,10
